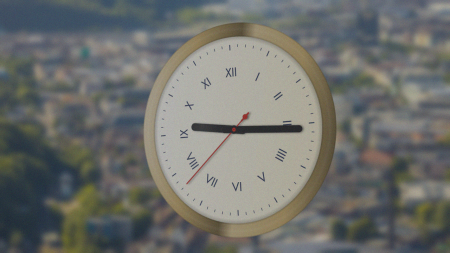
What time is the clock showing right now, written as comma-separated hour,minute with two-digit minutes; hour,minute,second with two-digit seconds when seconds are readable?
9,15,38
